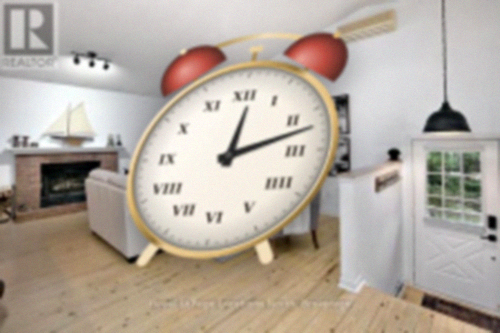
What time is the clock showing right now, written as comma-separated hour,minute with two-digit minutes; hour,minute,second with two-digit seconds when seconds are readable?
12,12
